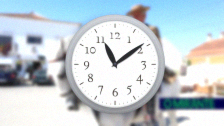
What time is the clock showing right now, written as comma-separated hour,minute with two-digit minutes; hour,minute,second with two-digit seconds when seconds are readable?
11,09
